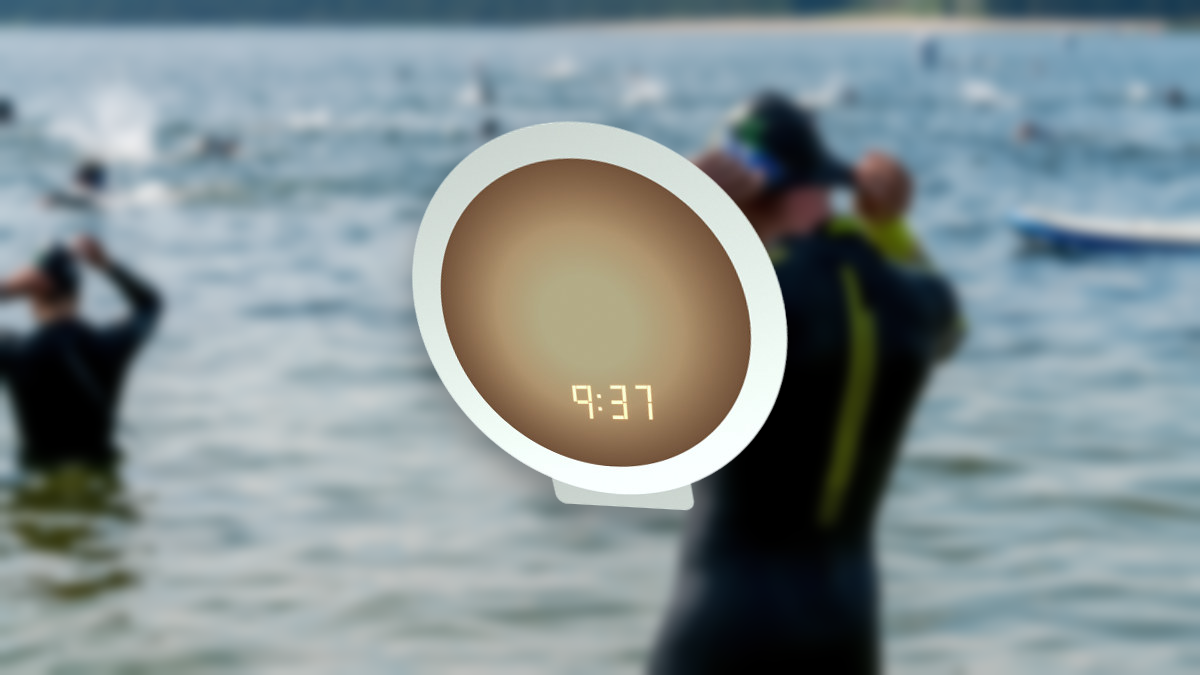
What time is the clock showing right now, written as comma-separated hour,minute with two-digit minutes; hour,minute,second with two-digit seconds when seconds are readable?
9,37
